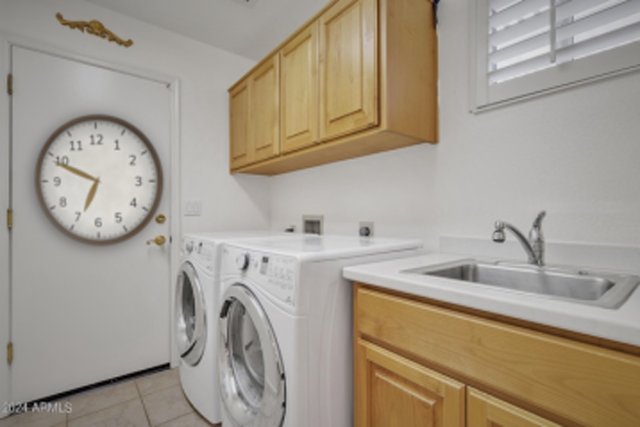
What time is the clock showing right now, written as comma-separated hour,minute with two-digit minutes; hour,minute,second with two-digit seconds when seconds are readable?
6,49
